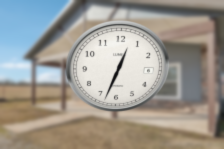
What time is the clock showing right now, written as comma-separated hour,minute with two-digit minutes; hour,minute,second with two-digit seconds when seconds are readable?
12,33
